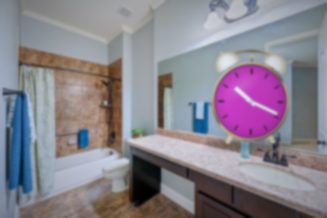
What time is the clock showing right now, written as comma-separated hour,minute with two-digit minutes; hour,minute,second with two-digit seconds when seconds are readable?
10,19
